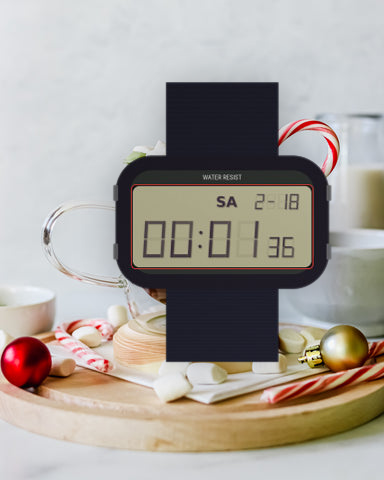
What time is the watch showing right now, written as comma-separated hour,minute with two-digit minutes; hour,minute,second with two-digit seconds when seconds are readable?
0,01,36
